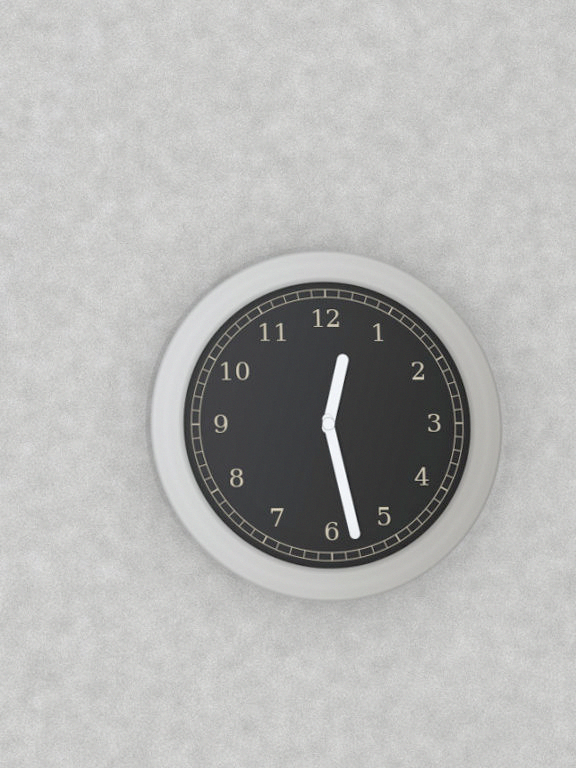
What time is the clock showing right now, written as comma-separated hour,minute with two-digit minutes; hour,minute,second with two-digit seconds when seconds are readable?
12,28
